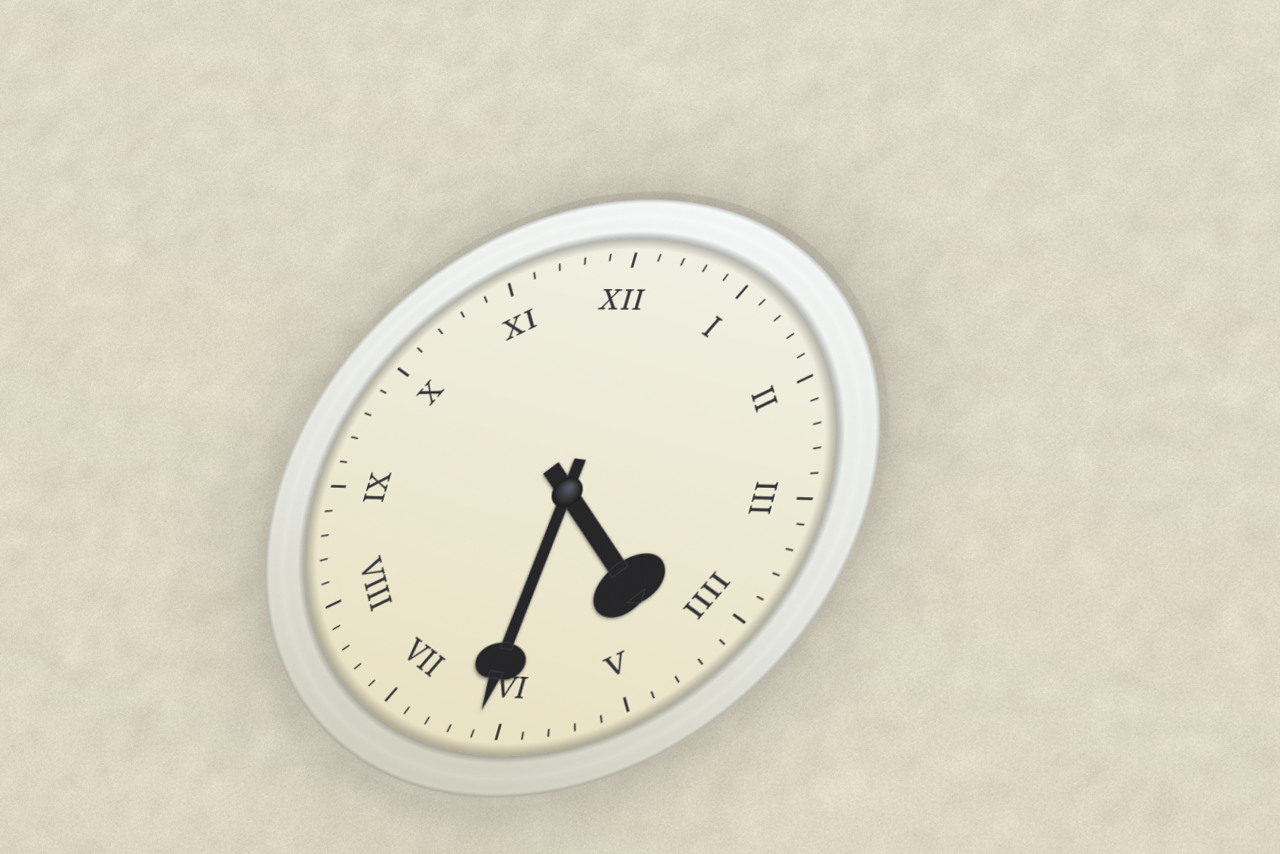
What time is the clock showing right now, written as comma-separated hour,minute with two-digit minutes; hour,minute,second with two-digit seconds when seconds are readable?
4,31
